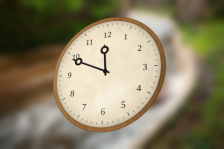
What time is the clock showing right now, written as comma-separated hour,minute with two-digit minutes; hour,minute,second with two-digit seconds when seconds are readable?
11,49
